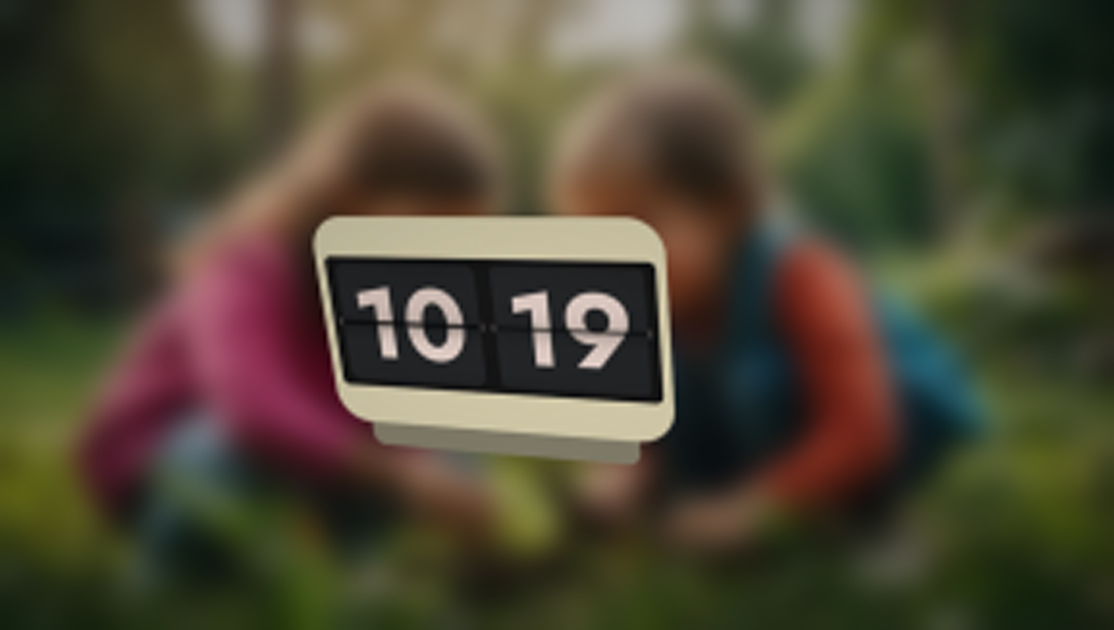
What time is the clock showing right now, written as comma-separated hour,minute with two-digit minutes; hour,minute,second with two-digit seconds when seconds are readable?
10,19
